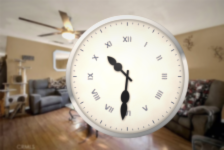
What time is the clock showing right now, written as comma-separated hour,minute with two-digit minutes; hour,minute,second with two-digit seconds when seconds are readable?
10,31
